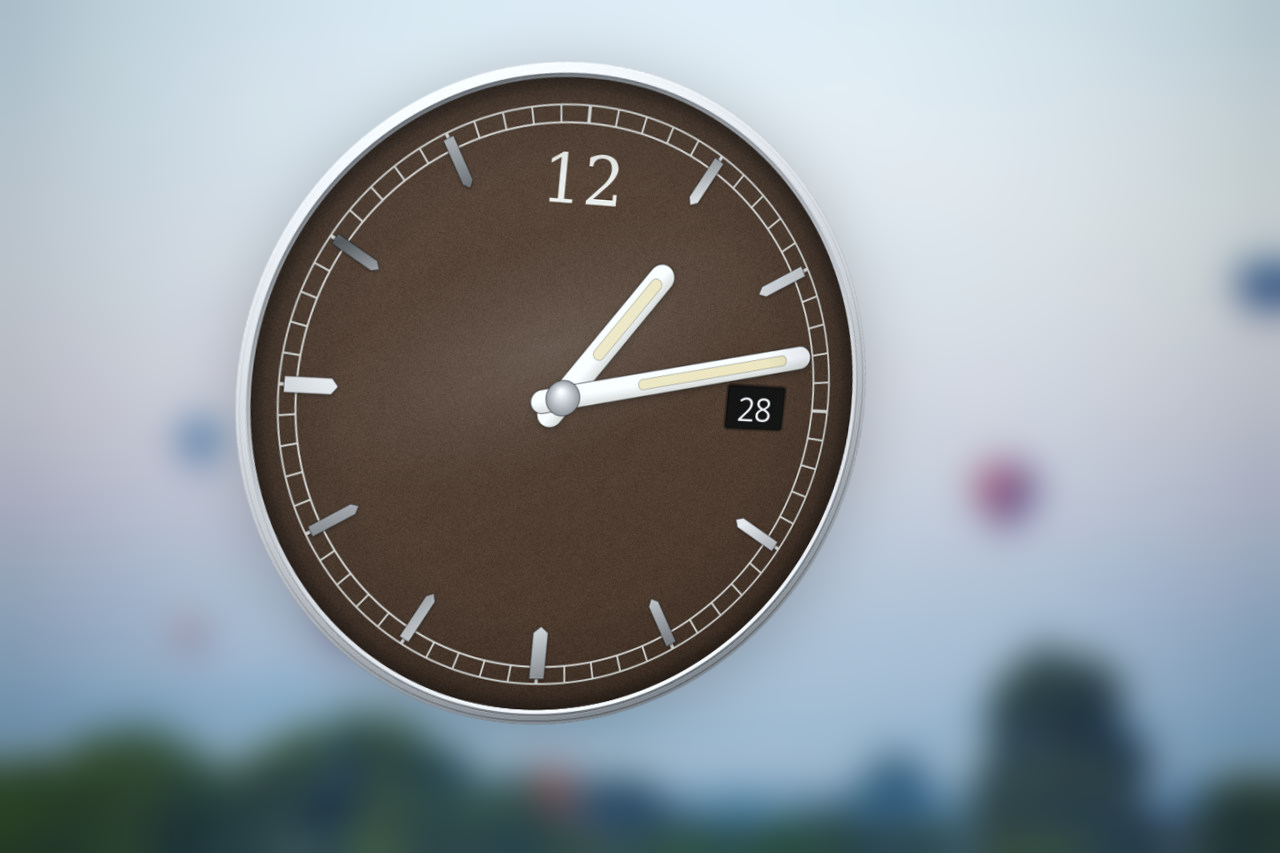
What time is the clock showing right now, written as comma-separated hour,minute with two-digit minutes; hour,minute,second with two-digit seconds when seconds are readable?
1,13
